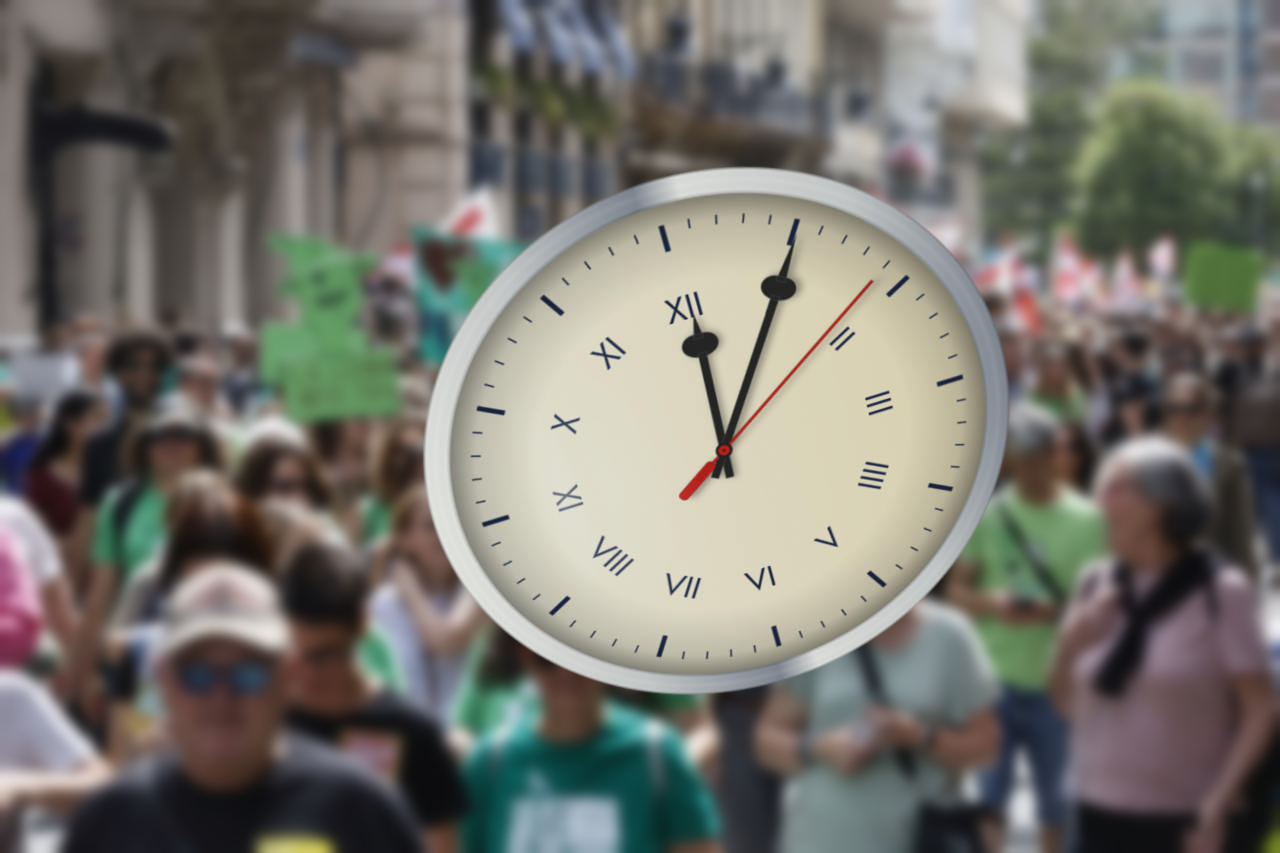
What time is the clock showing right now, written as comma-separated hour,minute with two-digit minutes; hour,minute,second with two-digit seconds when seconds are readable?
12,05,09
